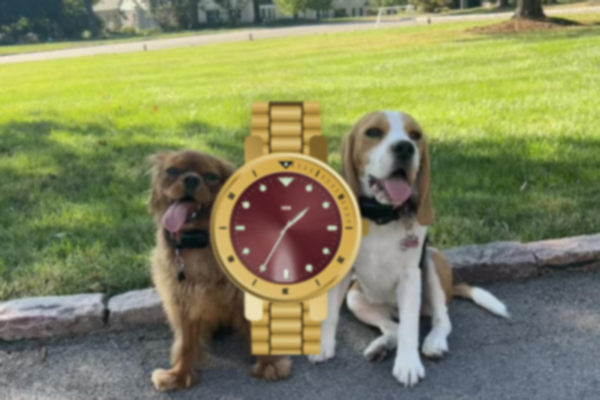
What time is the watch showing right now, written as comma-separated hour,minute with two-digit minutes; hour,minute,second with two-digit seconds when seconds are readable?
1,35
